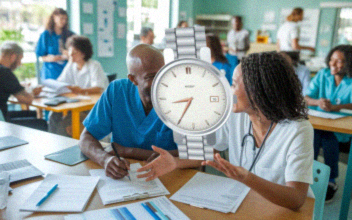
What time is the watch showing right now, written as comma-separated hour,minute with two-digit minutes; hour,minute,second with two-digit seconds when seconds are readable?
8,35
